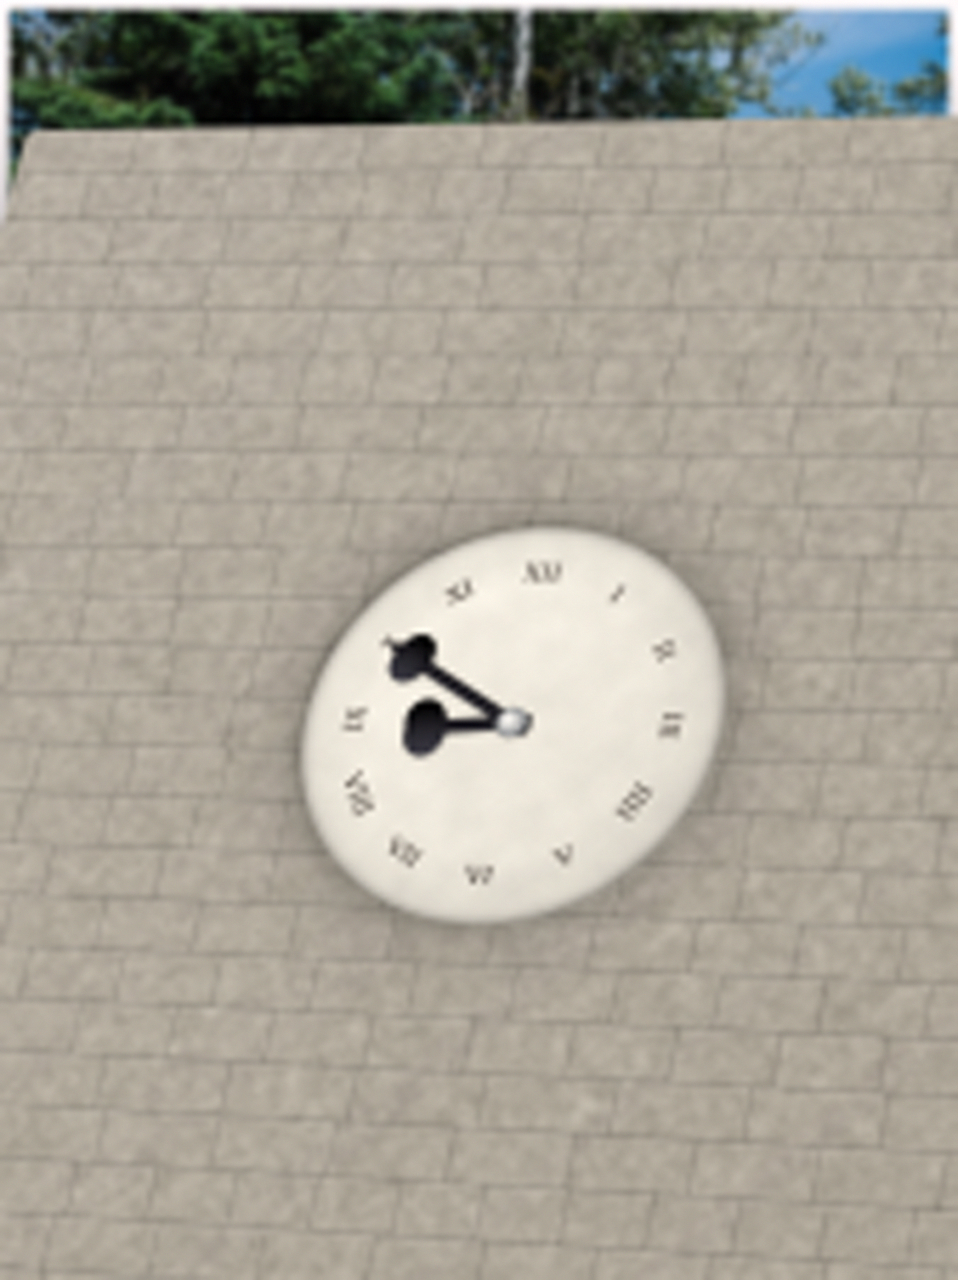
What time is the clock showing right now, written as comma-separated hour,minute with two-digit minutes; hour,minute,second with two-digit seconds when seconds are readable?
8,50
